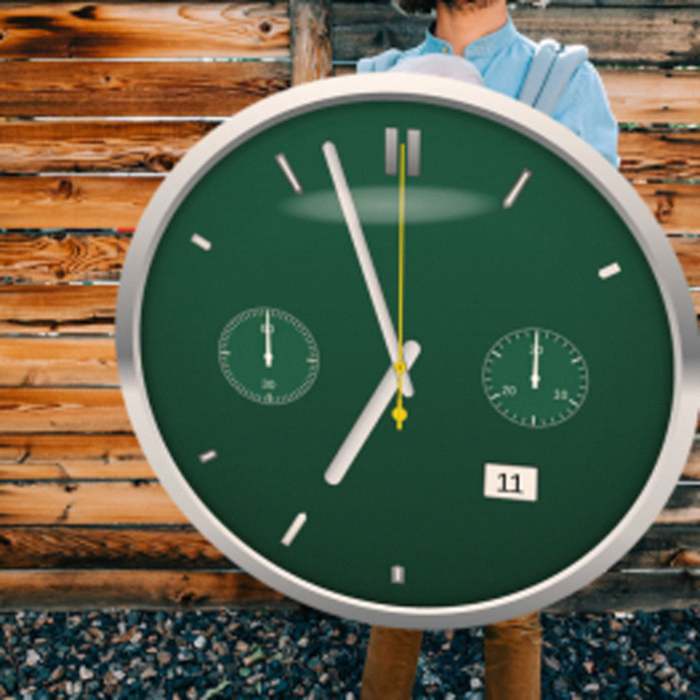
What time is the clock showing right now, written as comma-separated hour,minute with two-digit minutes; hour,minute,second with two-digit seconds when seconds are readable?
6,57
